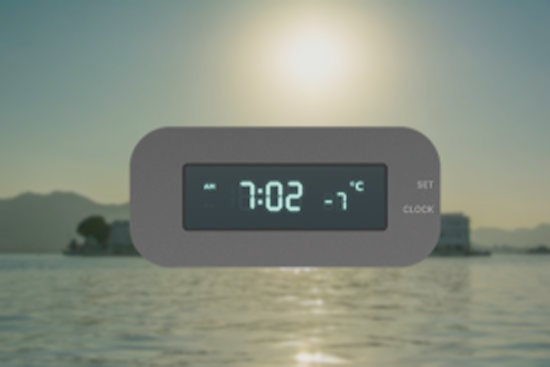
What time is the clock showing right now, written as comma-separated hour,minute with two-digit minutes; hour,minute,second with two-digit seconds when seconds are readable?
7,02
